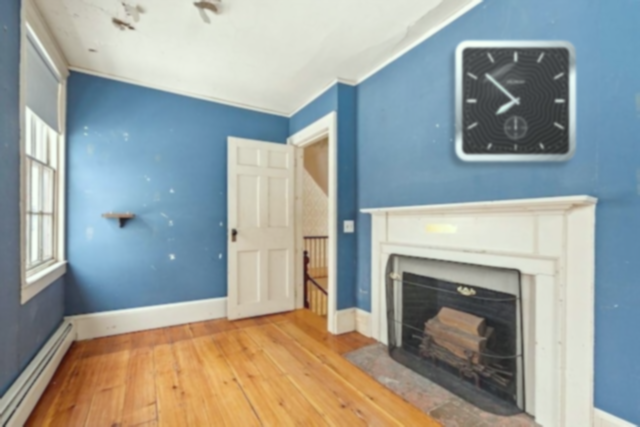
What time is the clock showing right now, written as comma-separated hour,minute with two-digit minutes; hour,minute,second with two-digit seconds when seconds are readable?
7,52
